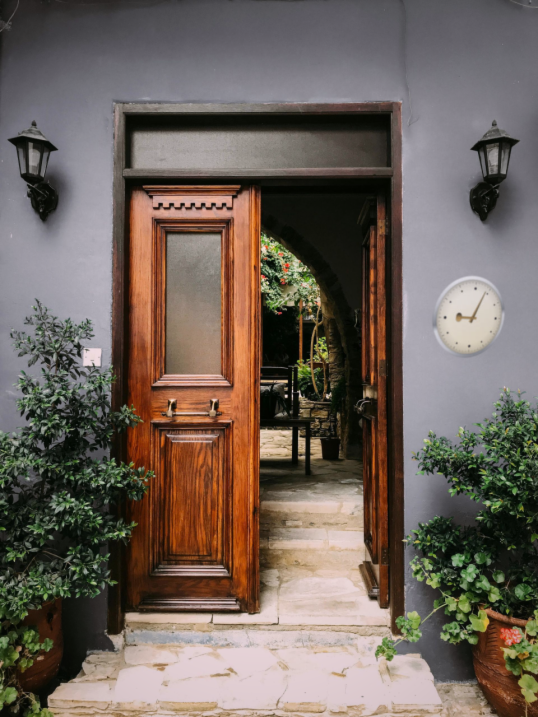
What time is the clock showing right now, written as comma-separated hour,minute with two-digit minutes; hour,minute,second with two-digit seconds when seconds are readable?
9,04
